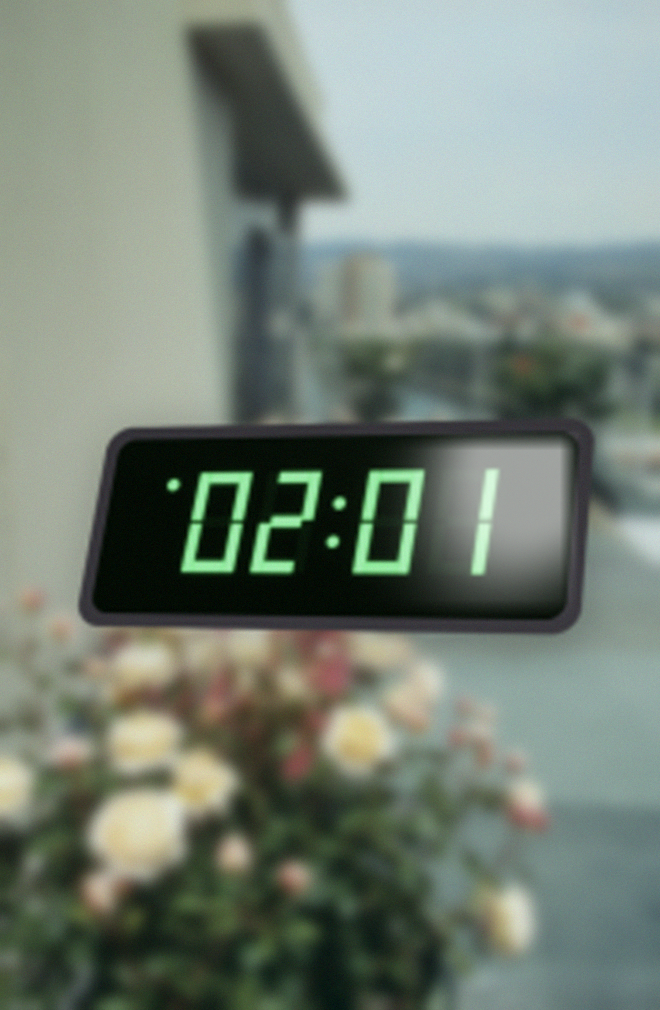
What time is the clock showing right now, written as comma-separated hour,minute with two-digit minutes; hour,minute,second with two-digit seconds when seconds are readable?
2,01
